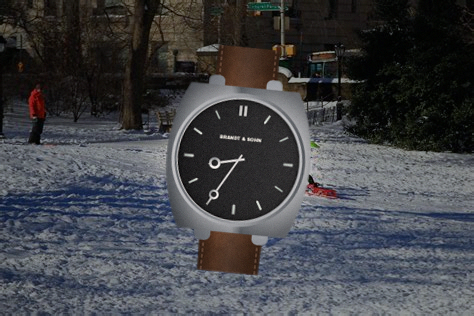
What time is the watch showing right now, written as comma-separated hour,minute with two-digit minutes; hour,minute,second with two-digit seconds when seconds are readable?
8,35
